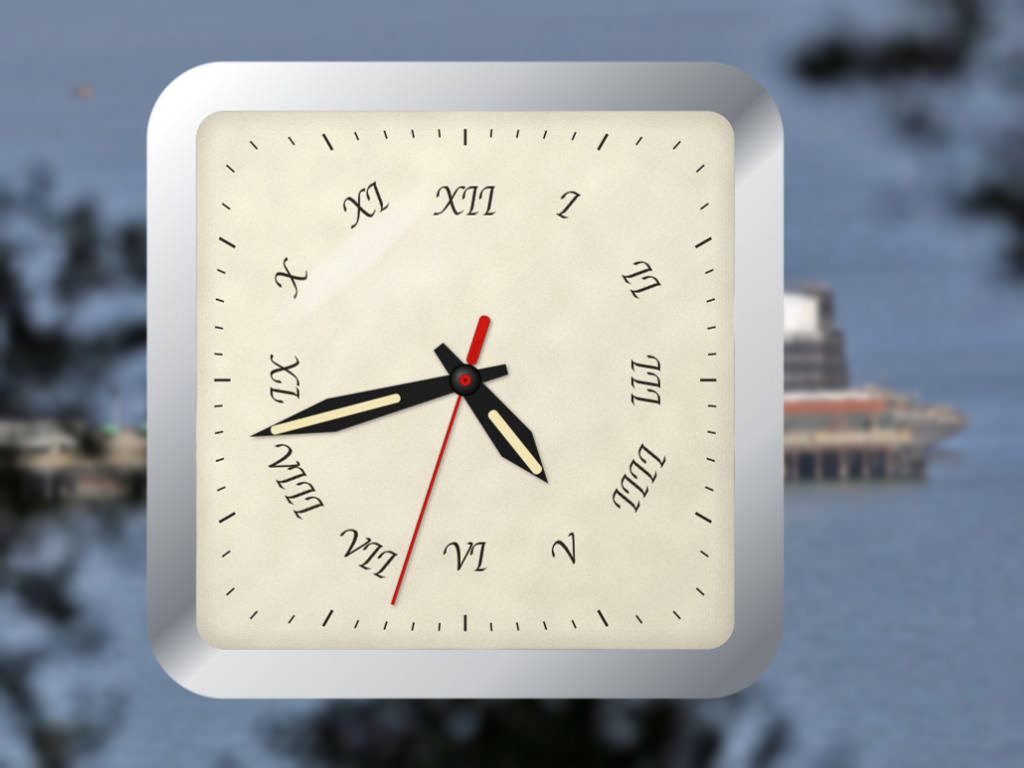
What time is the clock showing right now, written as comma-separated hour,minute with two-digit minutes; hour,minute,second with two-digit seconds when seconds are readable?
4,42,33
